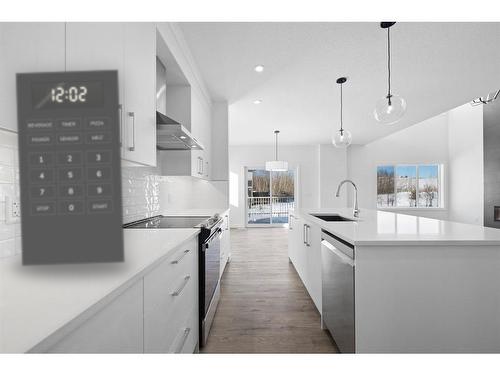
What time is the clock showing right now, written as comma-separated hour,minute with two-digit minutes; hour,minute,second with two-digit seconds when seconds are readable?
12,02
